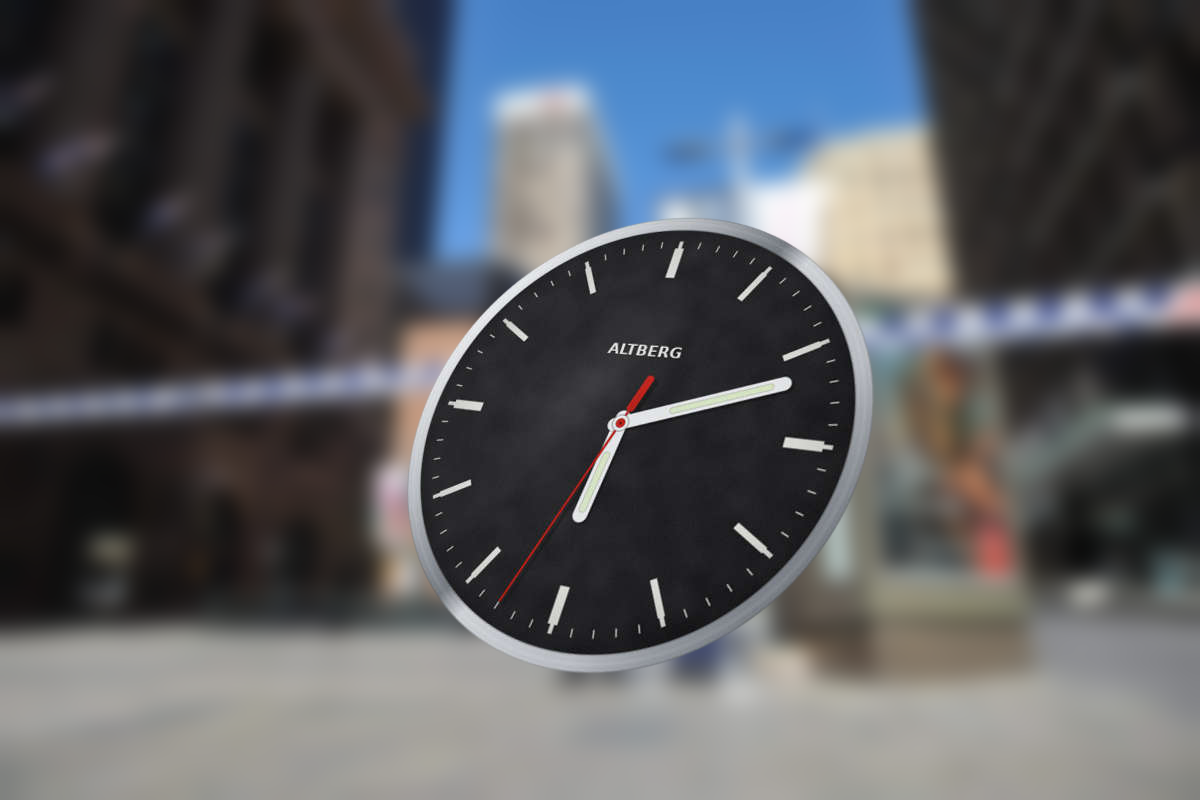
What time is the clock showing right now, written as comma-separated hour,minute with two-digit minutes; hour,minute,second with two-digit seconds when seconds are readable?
6,11,33
